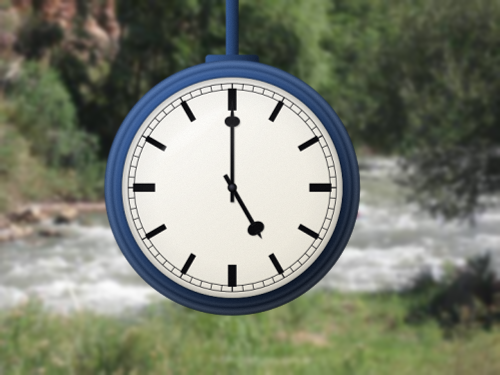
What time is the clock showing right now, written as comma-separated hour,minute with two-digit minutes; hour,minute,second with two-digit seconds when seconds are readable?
5,00
